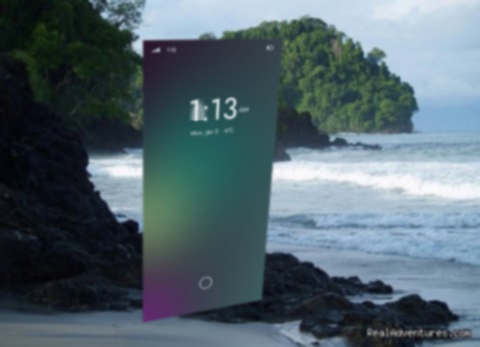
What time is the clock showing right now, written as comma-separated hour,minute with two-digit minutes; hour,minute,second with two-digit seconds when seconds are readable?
1,13
